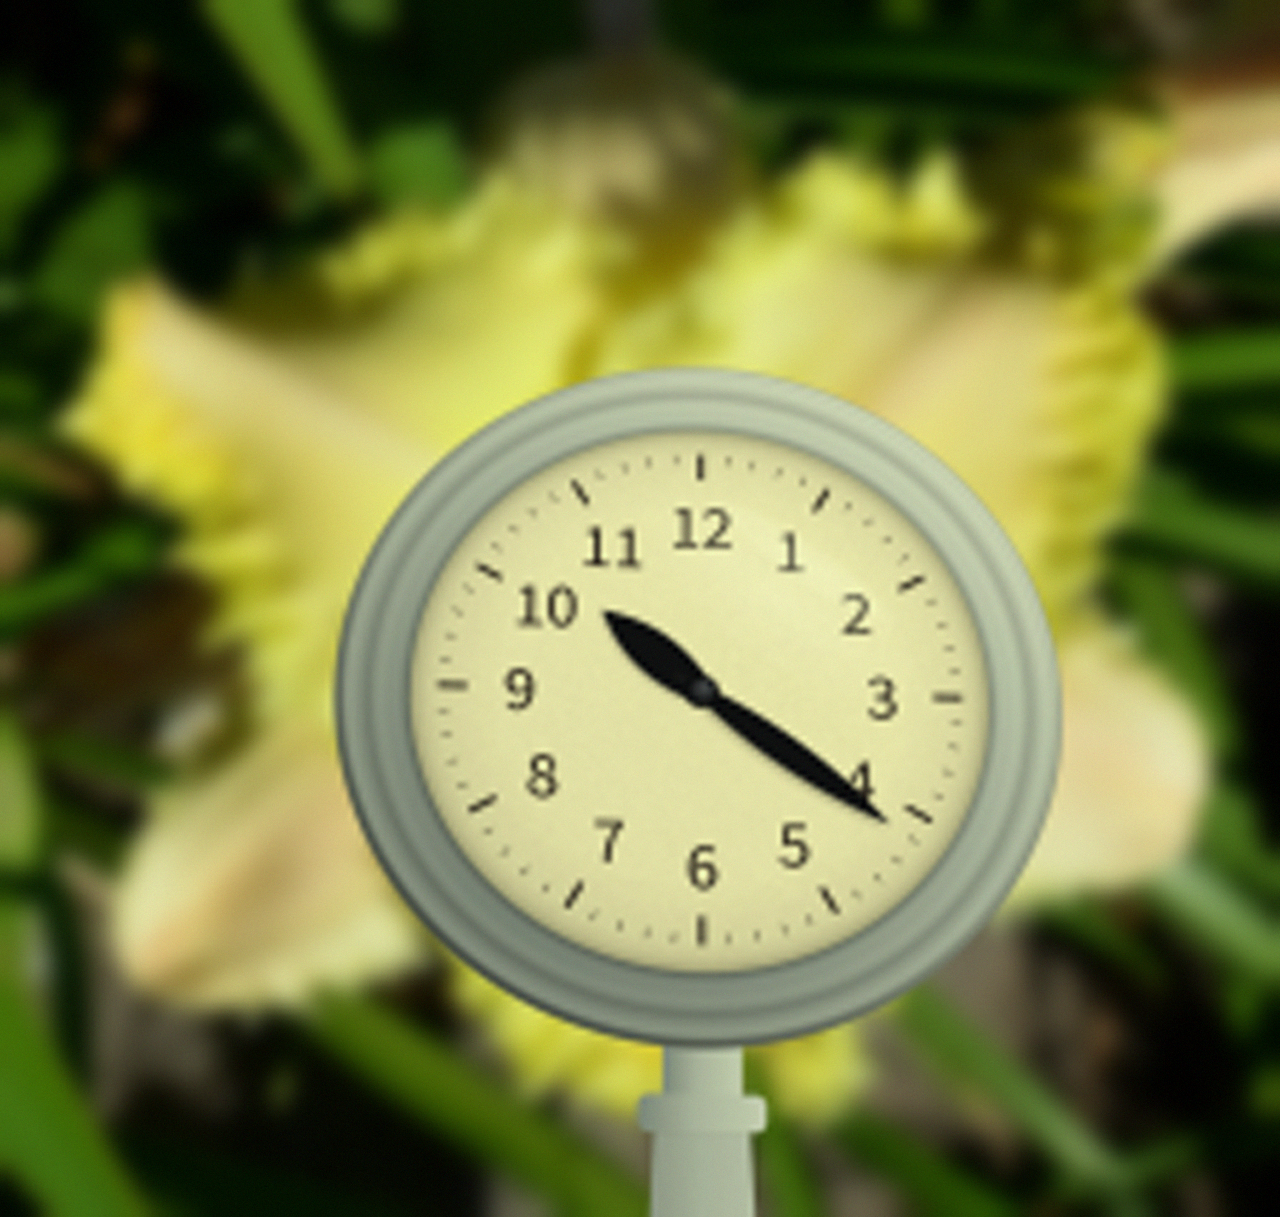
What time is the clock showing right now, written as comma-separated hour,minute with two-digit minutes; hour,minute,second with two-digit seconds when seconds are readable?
10,21
